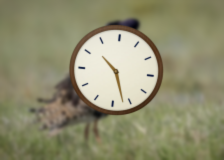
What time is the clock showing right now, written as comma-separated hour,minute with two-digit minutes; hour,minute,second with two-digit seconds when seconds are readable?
10,27
